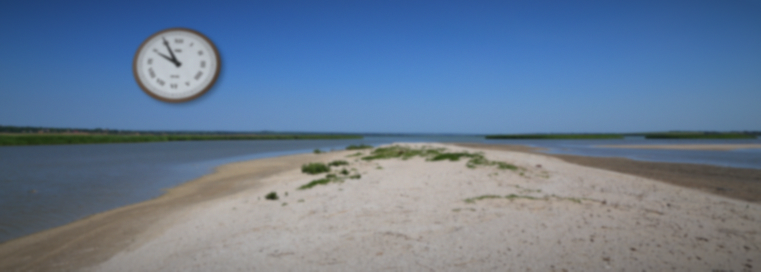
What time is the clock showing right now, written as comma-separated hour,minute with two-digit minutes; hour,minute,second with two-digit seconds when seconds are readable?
9,55
